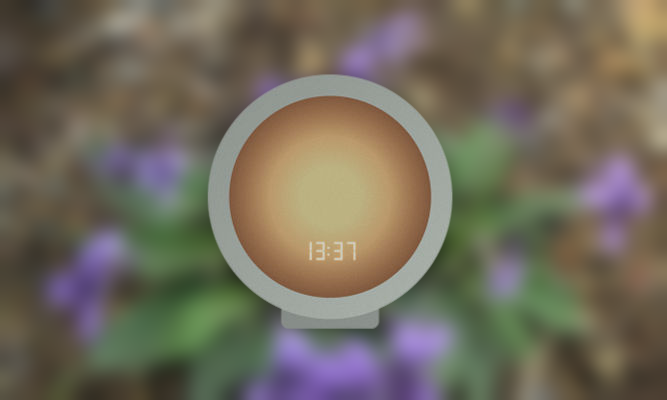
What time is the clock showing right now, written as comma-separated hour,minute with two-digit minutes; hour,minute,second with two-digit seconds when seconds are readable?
13,37
